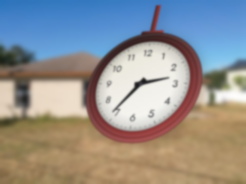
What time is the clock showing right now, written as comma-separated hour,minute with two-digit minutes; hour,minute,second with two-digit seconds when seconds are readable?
2,36
